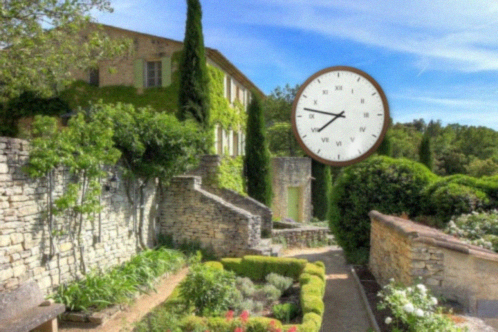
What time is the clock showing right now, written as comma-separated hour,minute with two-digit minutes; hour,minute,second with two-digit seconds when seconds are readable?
7,47
